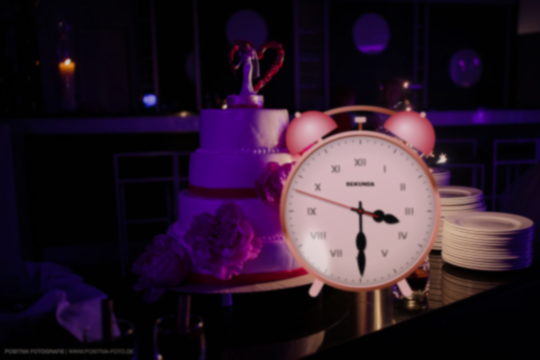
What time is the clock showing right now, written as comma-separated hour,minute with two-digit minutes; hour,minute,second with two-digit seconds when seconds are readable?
3,29,48
